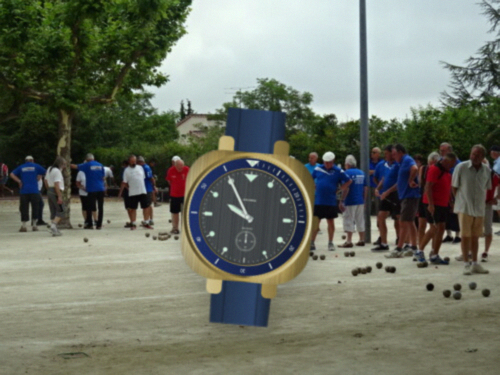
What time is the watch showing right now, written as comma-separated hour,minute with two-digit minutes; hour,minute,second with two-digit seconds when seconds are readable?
9,55
